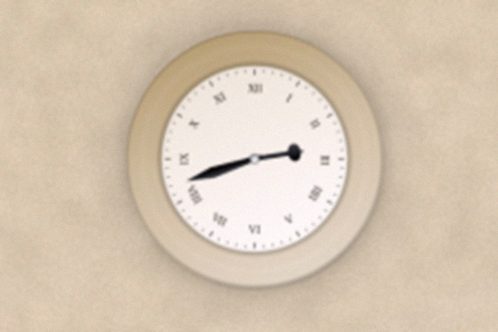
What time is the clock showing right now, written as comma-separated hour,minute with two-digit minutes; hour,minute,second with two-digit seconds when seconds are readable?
2,42
